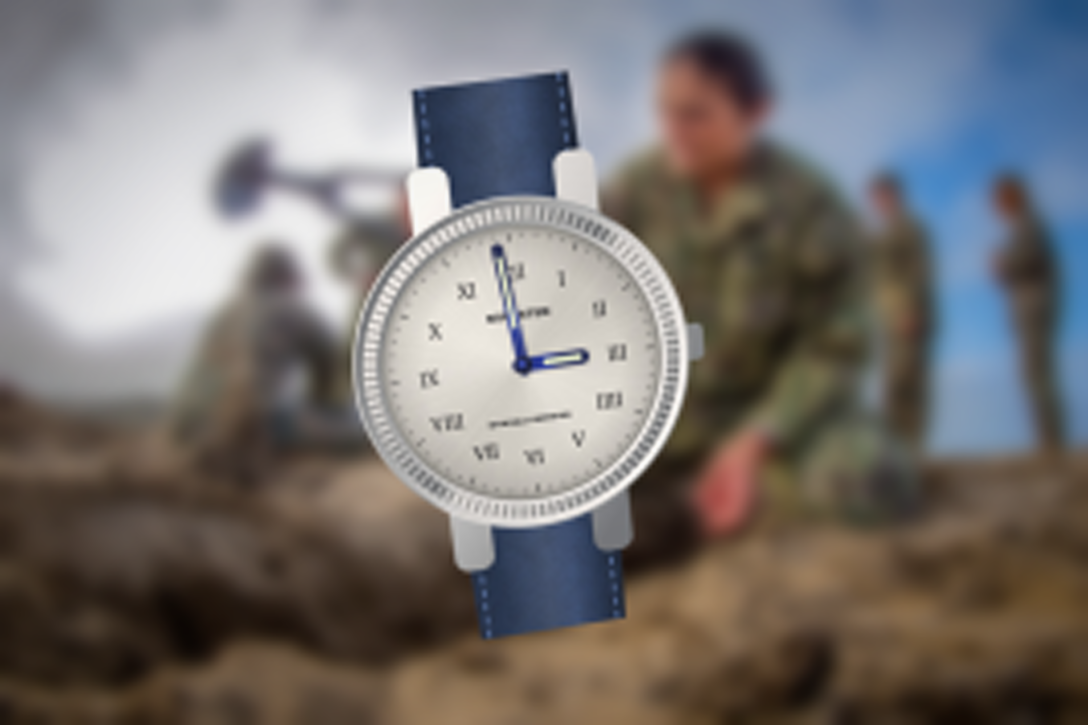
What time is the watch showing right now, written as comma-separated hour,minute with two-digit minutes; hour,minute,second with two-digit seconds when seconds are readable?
2,59
